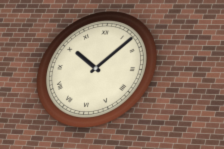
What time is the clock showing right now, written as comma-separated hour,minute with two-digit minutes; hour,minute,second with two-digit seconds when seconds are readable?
10,07
